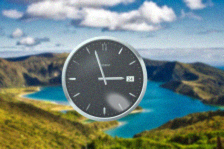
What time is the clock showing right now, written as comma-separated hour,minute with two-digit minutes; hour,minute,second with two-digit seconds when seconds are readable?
2,57
